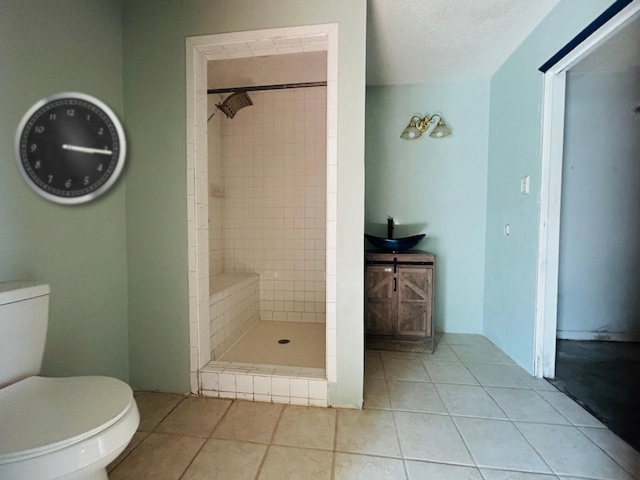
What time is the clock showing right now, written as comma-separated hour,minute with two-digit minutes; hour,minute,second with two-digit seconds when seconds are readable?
3,16
